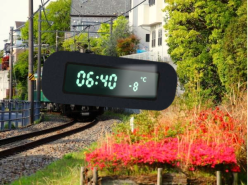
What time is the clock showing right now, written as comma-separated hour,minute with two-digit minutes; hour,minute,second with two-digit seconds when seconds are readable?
6,40
